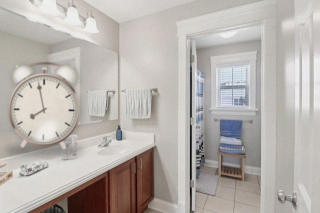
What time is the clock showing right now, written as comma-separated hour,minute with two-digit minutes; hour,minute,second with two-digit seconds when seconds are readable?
7,58
